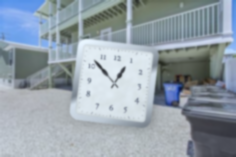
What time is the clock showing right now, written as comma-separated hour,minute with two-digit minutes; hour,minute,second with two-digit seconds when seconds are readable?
12,52
